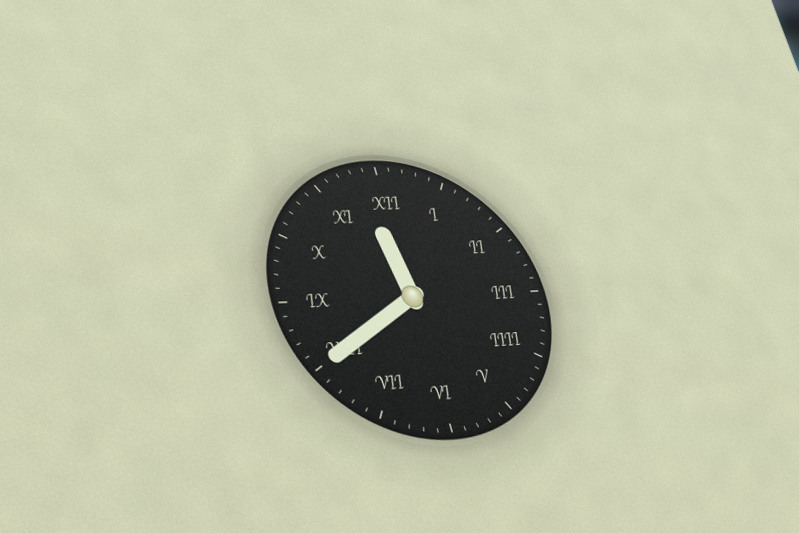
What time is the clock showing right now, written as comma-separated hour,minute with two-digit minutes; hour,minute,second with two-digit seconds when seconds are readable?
11,40
